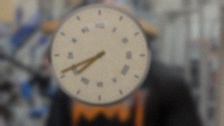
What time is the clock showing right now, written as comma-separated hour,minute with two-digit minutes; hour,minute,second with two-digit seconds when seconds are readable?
7,41
